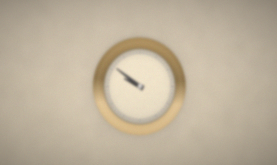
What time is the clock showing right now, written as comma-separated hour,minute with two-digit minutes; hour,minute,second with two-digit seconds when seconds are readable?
9,51
